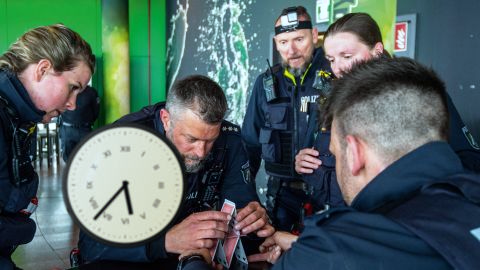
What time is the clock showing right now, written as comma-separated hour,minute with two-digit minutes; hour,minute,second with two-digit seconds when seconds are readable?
5,37
